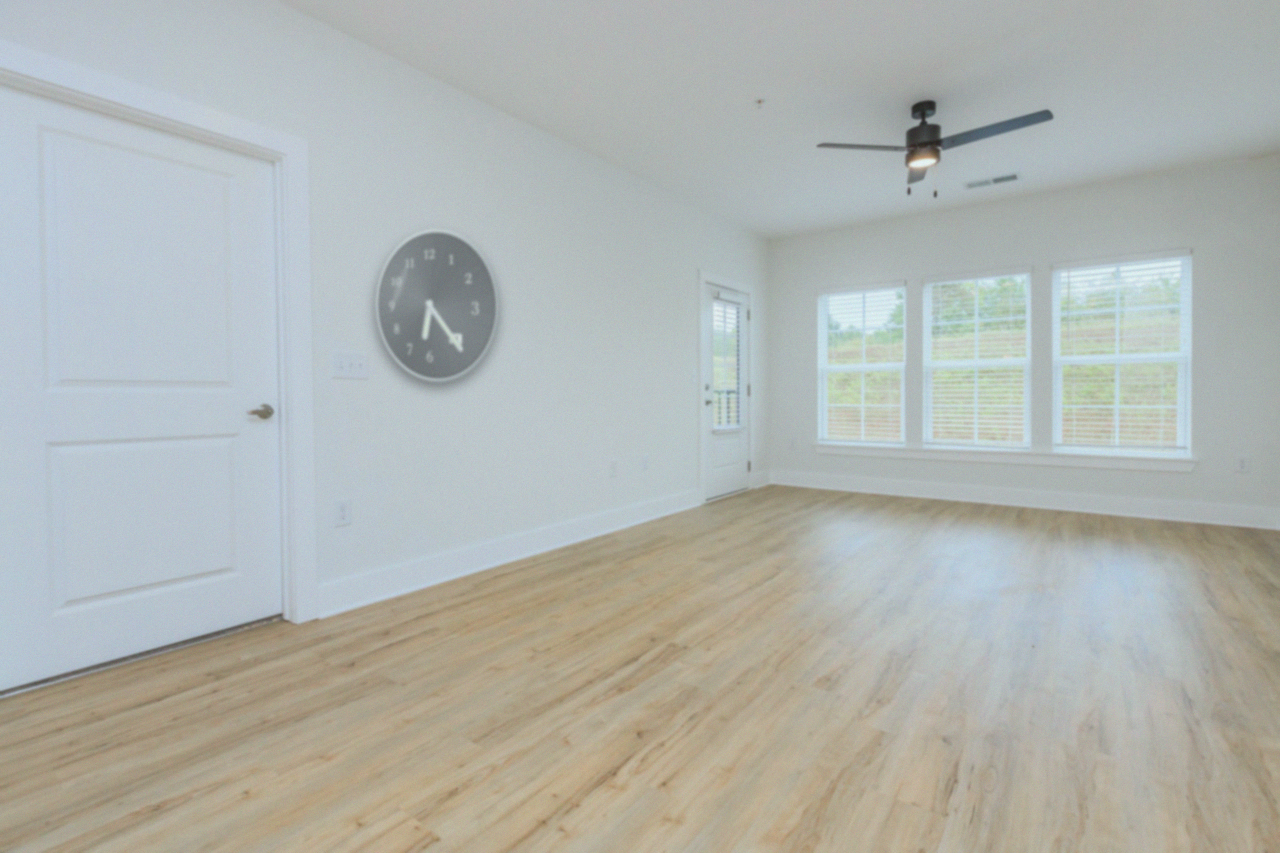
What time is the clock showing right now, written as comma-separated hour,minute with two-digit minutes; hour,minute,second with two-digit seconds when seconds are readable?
6,23
